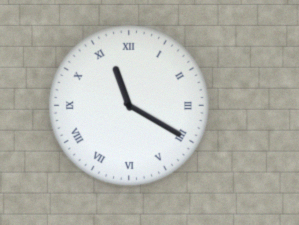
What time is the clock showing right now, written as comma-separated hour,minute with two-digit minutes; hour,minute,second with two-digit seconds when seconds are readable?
11,20
